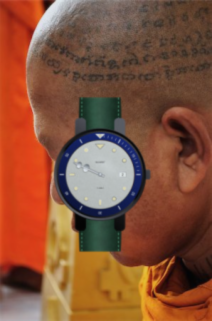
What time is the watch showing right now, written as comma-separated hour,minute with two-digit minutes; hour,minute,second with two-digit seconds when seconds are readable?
9,49
